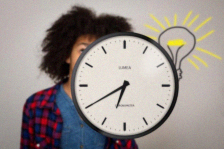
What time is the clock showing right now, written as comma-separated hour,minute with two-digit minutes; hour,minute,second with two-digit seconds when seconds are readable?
6,40
